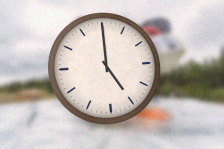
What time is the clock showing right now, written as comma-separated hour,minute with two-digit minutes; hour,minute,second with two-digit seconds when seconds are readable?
5,00
